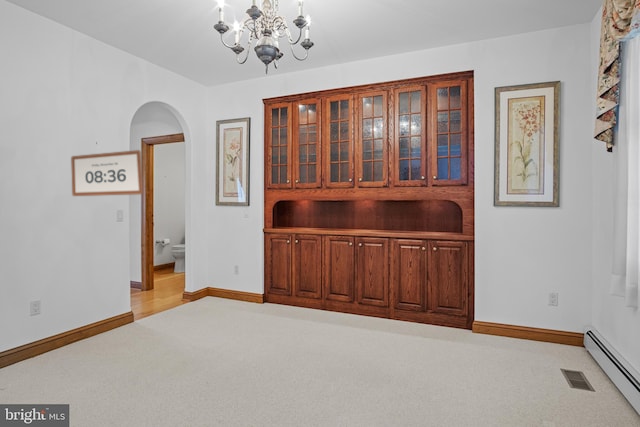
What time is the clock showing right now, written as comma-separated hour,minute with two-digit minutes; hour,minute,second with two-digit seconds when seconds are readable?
8,36
